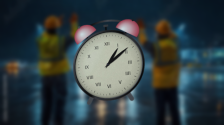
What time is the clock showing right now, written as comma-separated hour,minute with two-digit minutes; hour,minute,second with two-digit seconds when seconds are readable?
1,09
